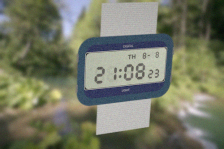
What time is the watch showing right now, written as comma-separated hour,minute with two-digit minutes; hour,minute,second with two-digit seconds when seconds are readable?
21,08,23
